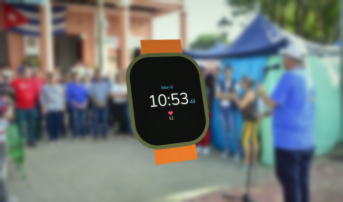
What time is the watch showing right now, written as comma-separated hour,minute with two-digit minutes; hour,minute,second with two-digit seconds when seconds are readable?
10,53
